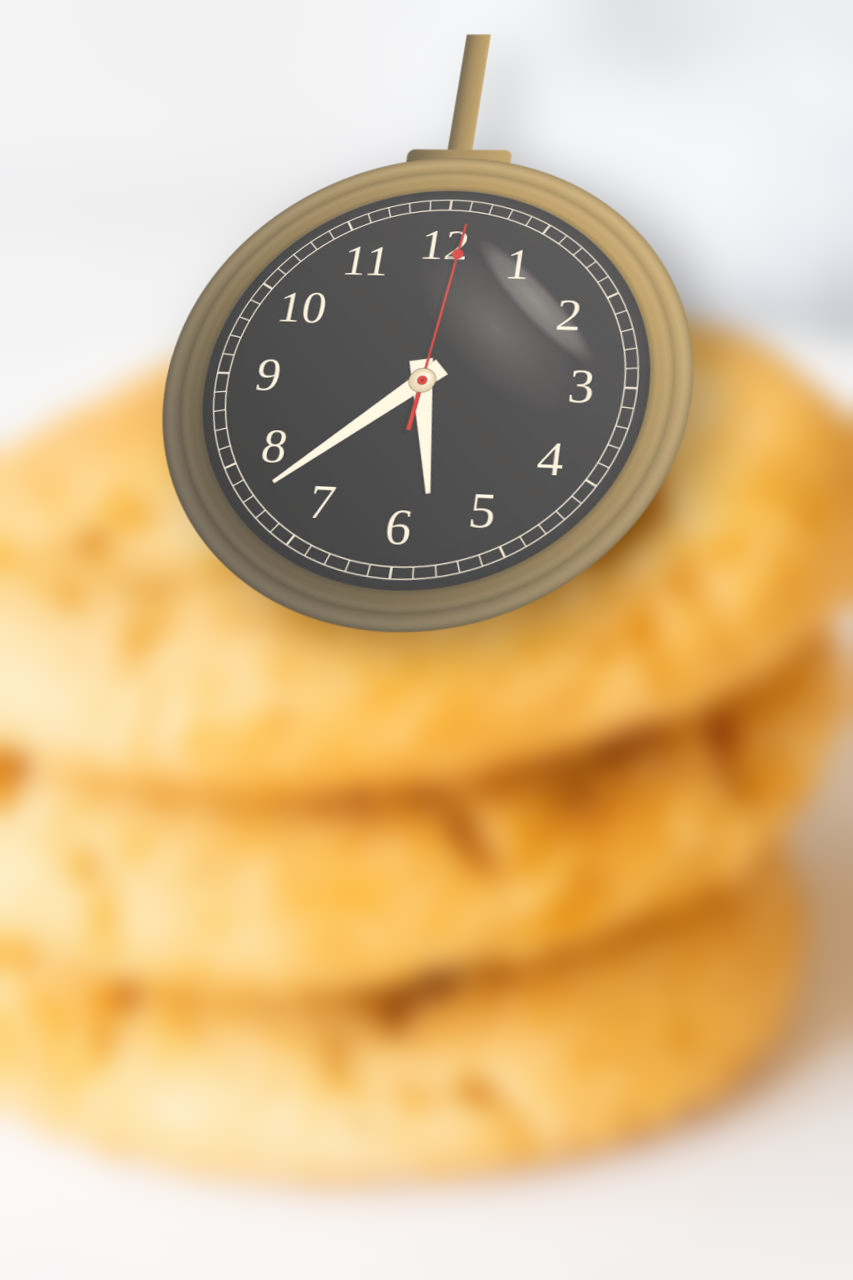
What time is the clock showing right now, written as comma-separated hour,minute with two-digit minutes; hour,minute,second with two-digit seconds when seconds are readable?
5,38,01
